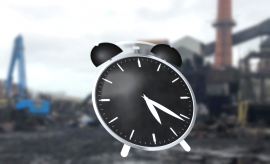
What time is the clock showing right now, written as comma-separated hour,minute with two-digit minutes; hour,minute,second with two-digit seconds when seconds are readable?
5,21
